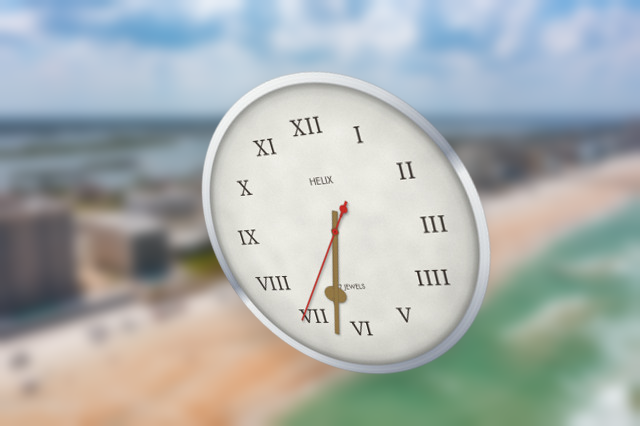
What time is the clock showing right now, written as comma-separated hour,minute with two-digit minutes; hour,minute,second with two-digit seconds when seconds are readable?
6,32,36
